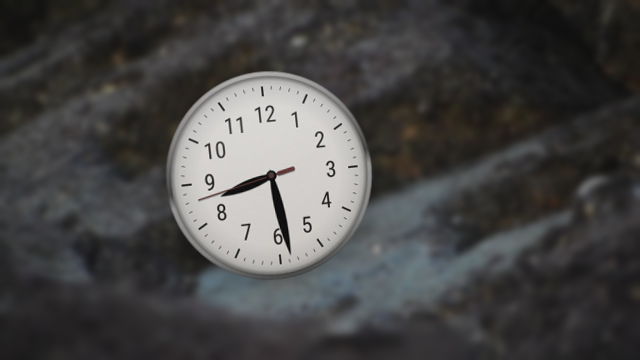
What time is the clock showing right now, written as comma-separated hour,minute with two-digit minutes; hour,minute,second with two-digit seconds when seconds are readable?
8,28,43
